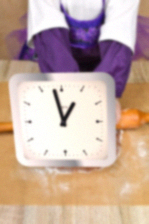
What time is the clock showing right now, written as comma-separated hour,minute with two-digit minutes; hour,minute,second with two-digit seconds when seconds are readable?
12,58
